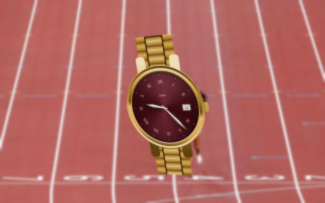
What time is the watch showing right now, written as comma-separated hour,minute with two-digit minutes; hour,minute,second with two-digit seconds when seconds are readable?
9,23
